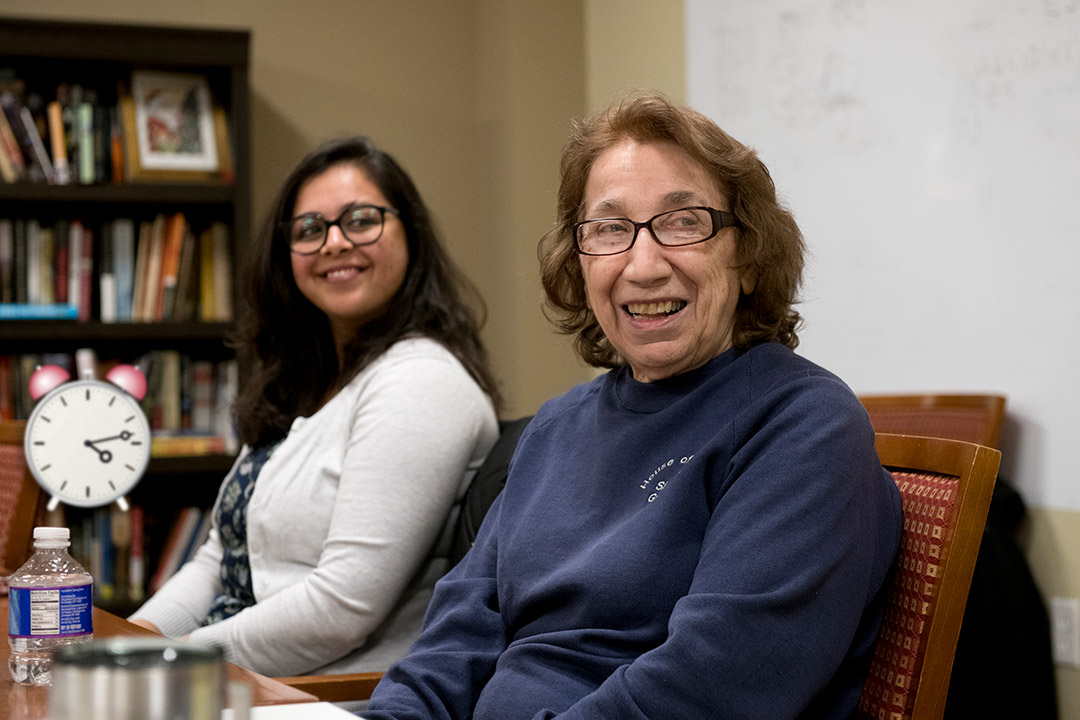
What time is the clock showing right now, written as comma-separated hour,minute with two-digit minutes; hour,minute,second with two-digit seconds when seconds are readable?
4,13
